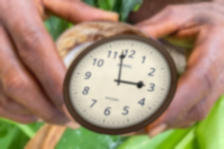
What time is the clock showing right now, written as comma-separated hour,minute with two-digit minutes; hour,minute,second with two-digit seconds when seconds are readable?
2,58
